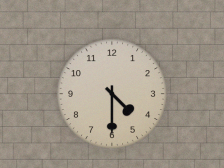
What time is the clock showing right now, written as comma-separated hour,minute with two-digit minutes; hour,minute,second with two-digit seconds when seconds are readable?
4,30
